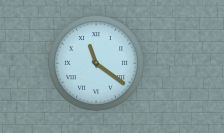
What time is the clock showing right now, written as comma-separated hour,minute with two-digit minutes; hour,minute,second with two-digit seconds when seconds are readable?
11,21
